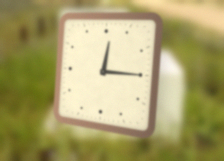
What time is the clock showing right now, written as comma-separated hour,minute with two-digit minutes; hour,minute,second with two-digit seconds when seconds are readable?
12,15
